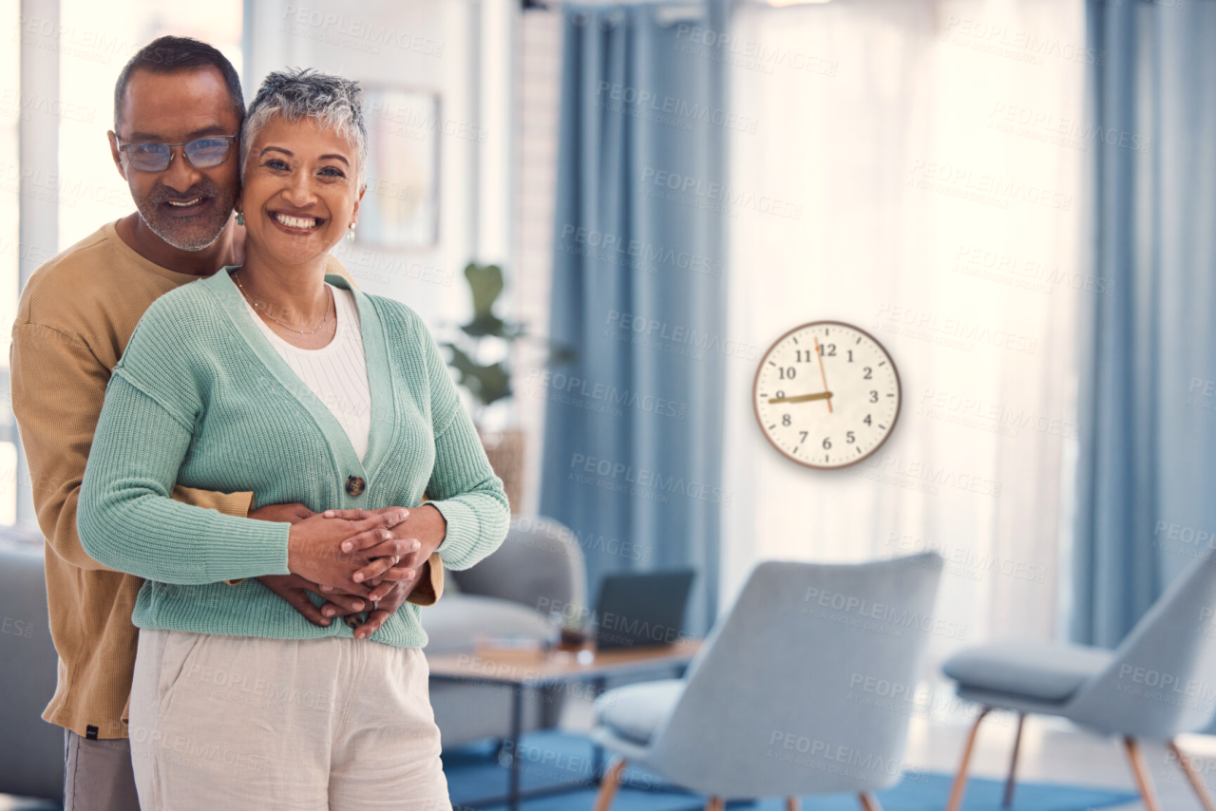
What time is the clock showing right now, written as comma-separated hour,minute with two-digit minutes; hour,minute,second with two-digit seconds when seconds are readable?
8,43,58
